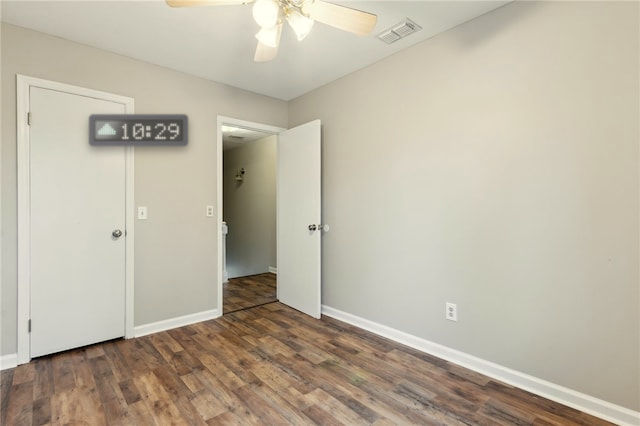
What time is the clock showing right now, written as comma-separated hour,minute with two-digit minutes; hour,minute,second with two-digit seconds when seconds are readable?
10,29
